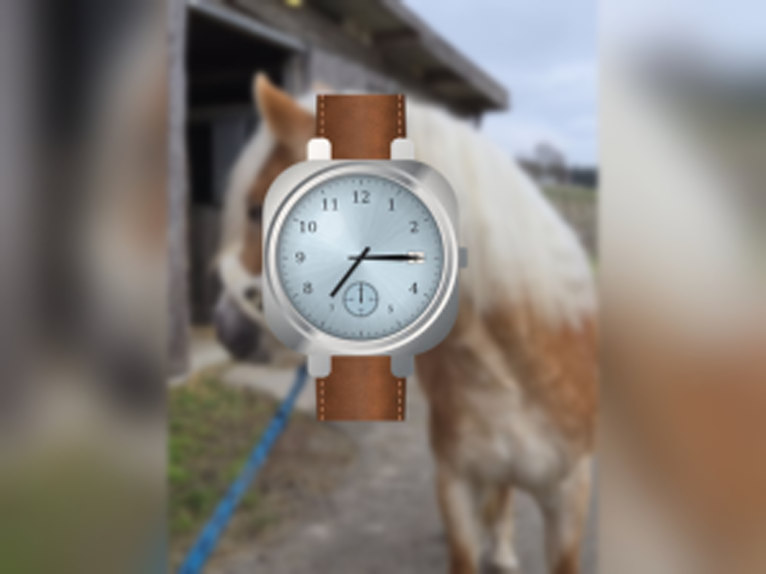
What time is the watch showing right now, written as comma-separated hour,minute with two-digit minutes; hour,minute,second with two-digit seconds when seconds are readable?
7,15
